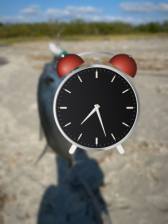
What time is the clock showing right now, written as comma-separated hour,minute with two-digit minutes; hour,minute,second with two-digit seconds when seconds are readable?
7,27
